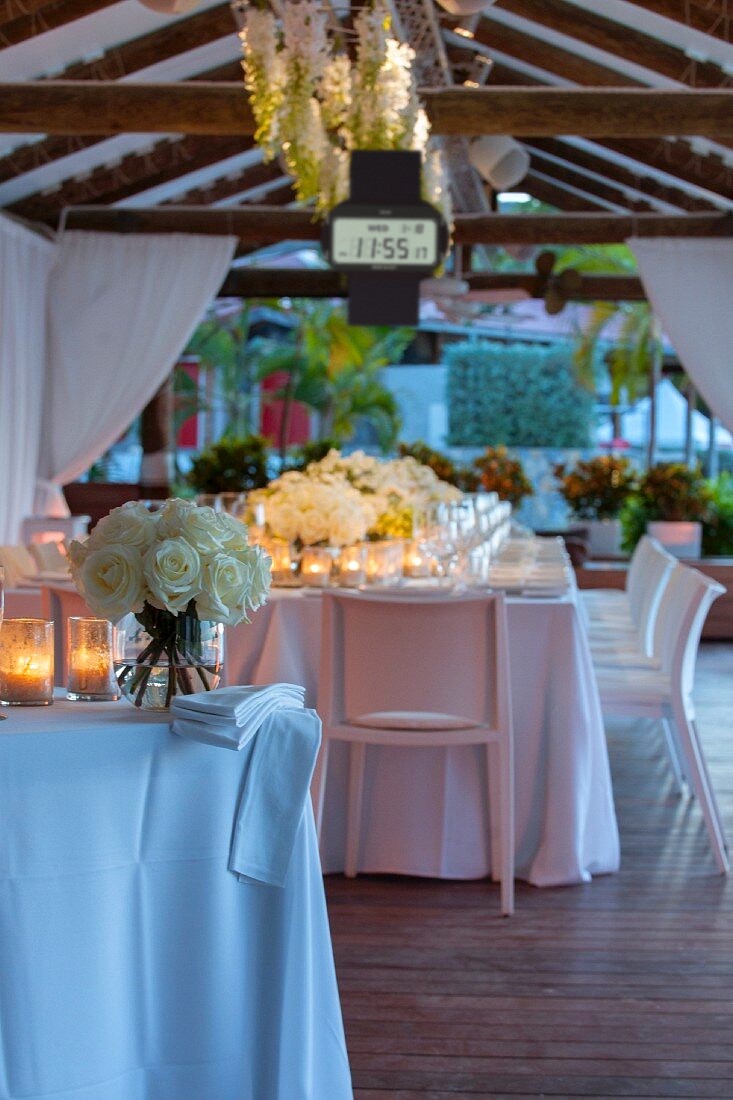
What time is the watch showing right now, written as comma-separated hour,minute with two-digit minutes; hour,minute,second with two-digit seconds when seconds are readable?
11,55
